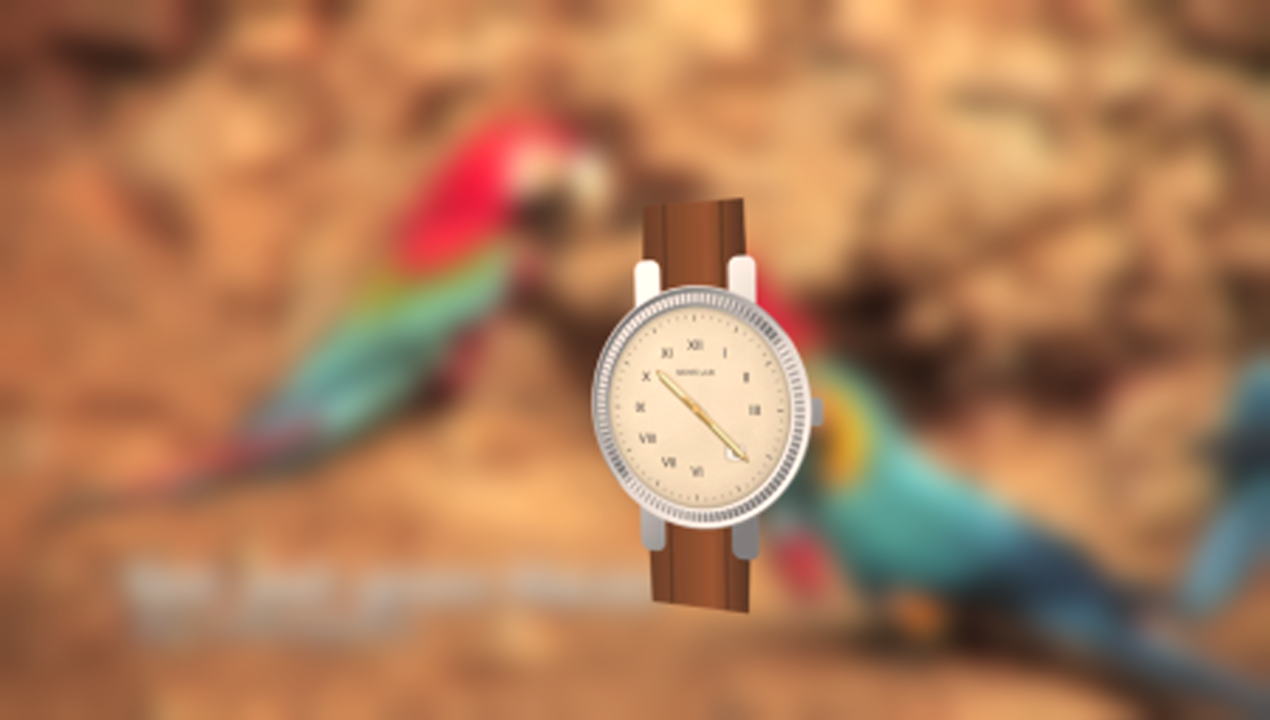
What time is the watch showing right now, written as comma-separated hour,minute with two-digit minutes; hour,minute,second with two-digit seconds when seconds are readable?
10,22
